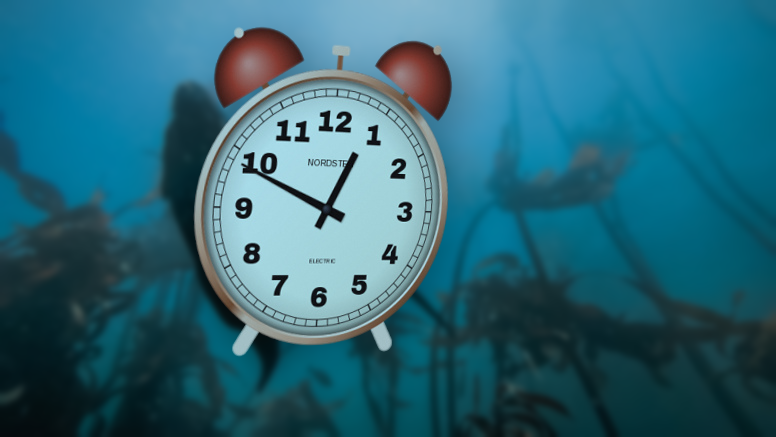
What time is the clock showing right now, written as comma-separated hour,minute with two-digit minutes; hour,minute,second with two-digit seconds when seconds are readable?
12,49
